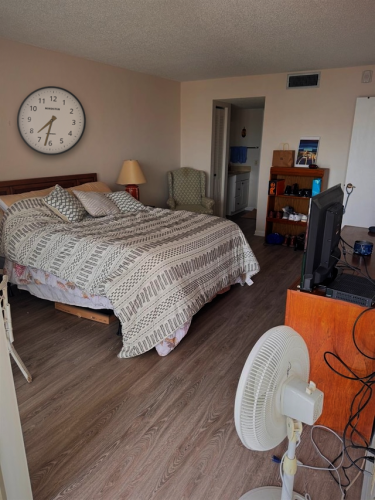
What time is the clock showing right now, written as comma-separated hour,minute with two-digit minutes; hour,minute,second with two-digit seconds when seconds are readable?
7,32
